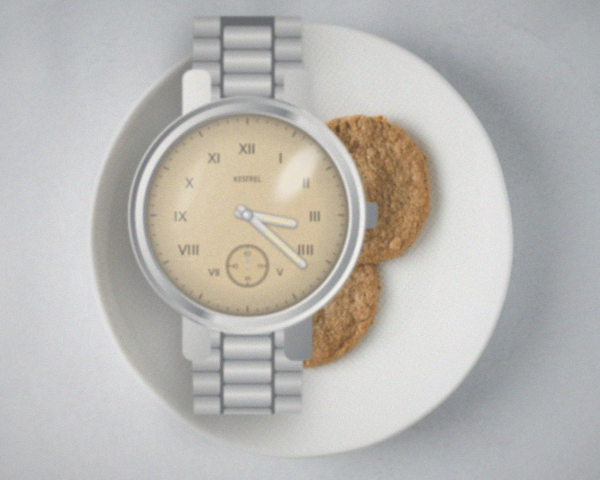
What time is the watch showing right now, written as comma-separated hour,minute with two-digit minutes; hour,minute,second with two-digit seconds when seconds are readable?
3,22
